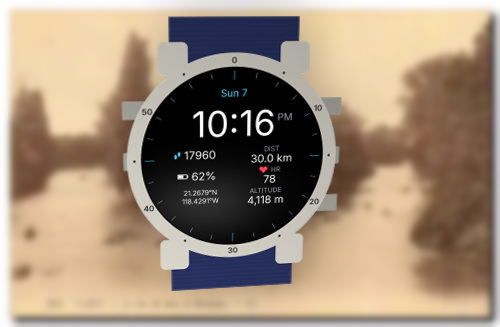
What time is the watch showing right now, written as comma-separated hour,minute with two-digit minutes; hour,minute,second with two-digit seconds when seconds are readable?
10,16
